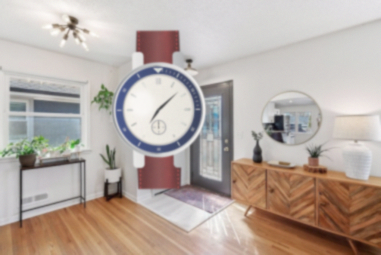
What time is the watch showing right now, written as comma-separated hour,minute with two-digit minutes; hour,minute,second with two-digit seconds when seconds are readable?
7,08
